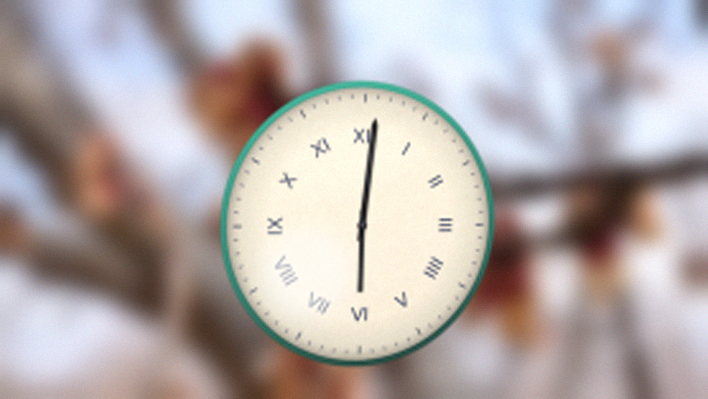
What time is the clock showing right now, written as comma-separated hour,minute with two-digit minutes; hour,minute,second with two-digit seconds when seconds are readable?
6,01
